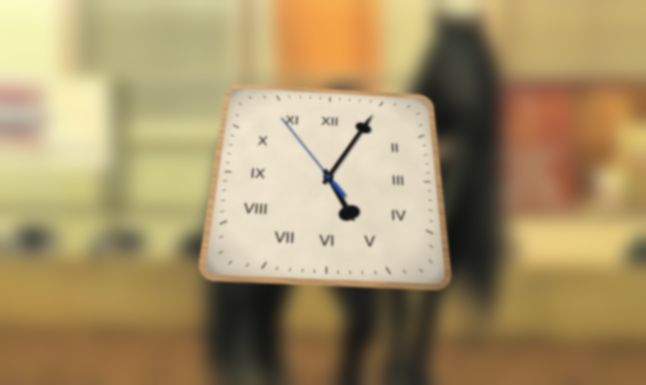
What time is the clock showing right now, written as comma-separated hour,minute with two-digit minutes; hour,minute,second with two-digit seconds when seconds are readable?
5,04,54
